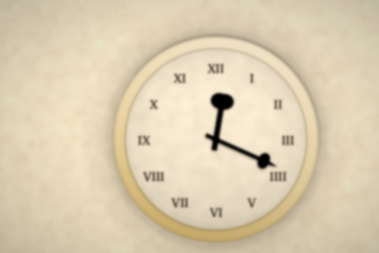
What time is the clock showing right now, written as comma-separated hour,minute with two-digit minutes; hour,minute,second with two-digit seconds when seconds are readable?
12,19
